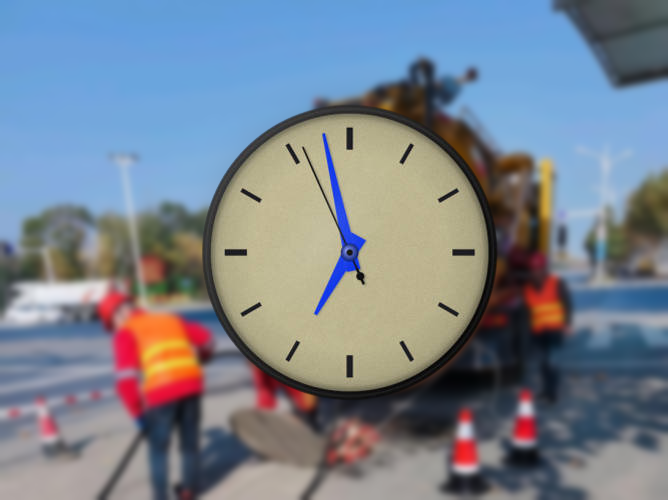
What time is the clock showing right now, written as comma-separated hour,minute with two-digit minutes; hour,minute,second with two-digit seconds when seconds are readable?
6,57,56
